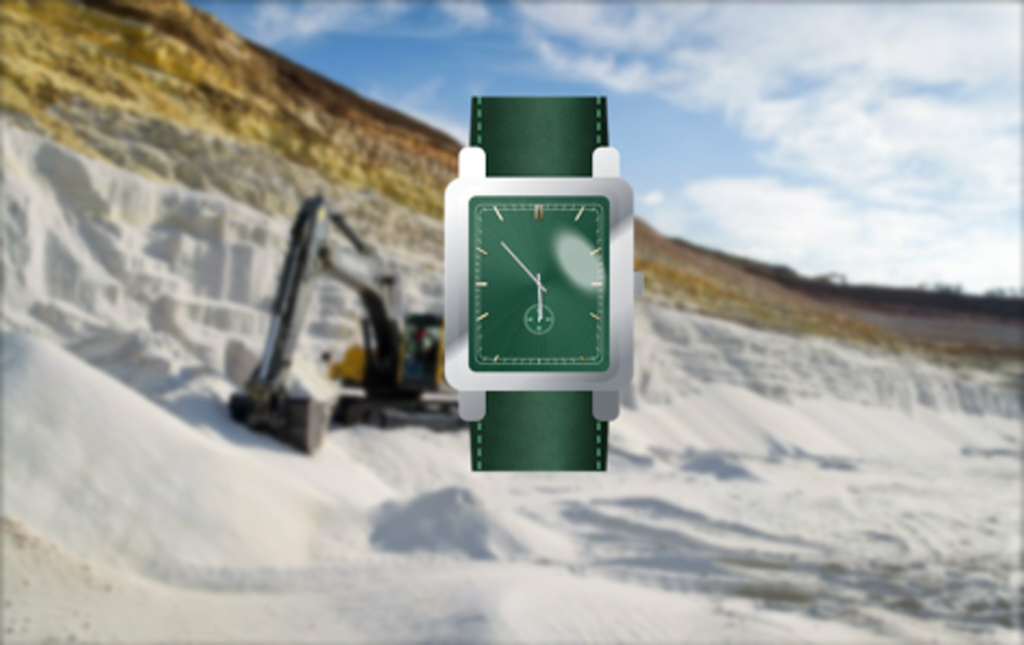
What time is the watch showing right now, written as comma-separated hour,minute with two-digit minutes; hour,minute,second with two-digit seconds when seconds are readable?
5,53
